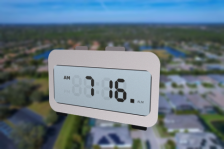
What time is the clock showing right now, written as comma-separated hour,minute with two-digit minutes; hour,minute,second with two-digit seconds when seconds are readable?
7,16
